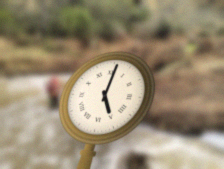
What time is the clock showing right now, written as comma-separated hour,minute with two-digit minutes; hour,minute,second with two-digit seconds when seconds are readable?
5,01
